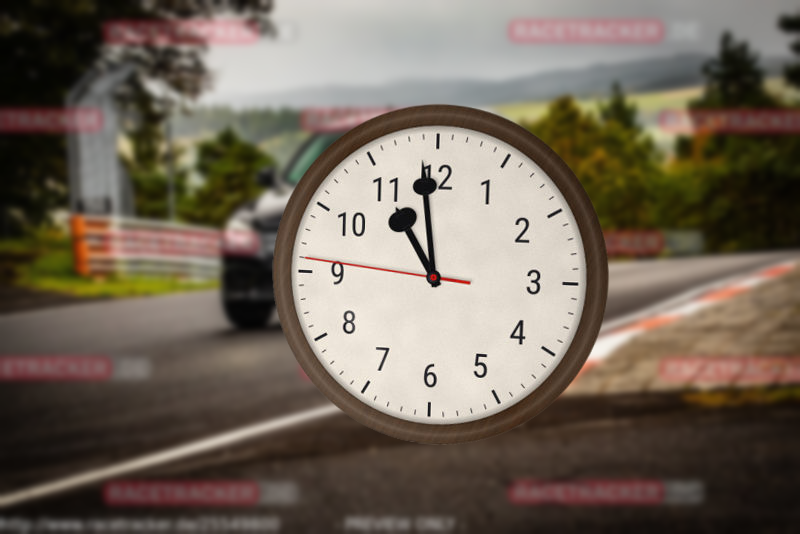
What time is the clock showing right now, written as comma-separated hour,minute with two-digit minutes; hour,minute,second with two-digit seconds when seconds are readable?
10,58,46
